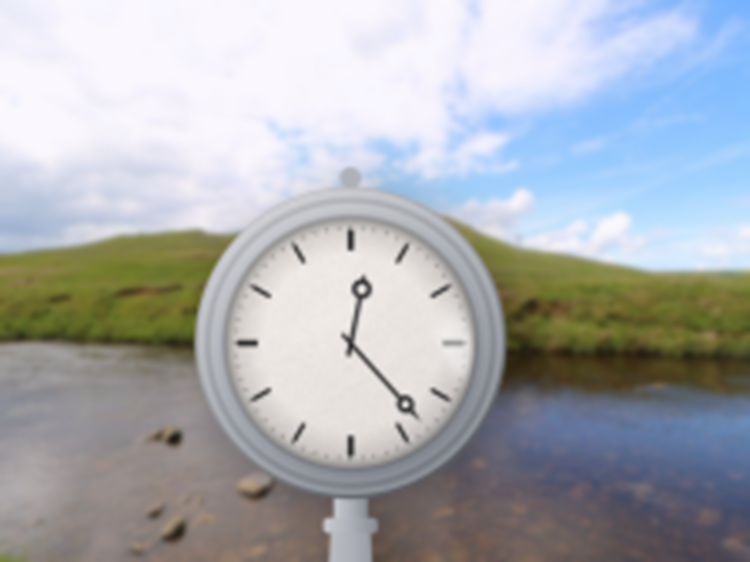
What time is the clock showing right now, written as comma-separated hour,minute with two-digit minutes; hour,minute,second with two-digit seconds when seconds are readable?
12,23
